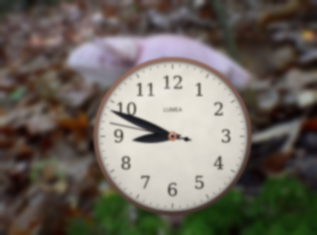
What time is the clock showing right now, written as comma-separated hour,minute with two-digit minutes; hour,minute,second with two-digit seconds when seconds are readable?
8,48,47
